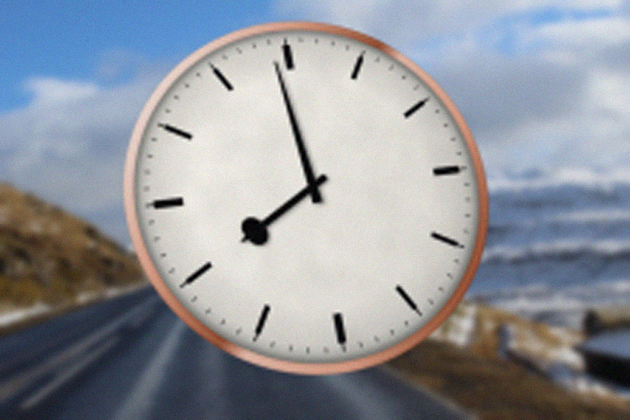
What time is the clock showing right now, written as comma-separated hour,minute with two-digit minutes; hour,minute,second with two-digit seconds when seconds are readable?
7,59
